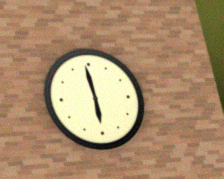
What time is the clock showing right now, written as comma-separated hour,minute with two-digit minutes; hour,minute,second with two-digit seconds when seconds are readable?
5,59
